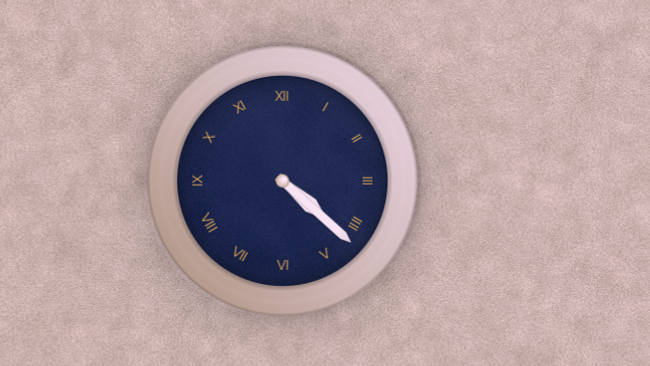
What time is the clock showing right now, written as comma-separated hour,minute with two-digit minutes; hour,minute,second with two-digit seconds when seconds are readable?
4,22
